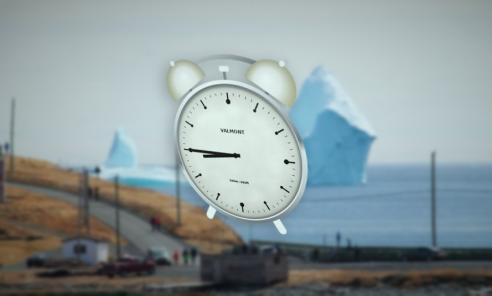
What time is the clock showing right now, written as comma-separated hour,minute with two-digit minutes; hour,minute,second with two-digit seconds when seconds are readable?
8,45
